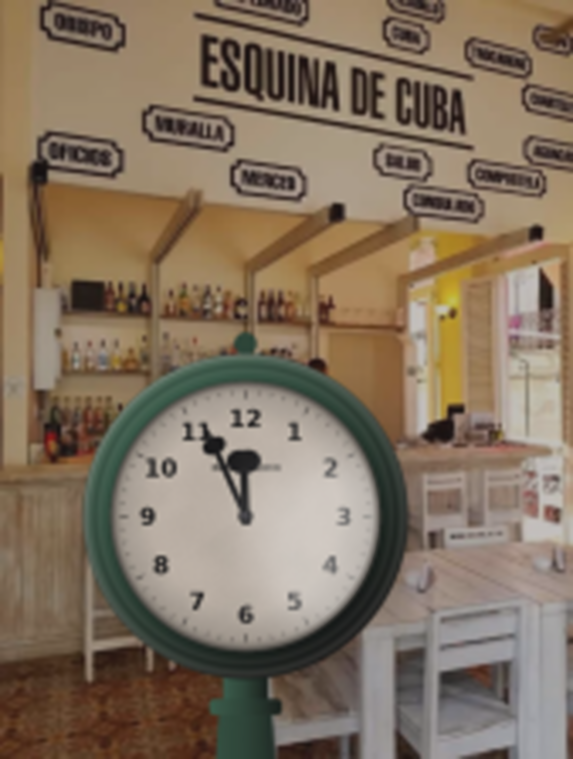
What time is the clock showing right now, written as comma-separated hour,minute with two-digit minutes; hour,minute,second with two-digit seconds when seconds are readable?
11,56
